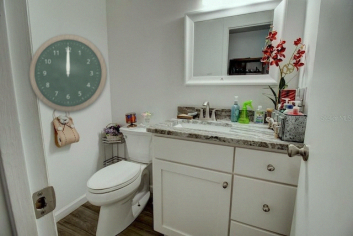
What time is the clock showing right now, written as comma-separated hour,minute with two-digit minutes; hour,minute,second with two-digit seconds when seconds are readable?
12,00
